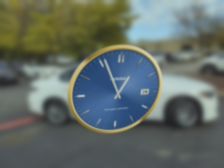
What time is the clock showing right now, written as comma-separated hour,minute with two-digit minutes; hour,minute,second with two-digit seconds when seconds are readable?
12,56
